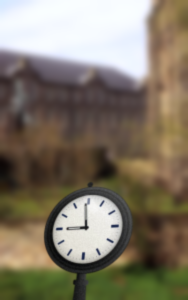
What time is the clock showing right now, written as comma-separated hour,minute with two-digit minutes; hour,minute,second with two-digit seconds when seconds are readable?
8,59
